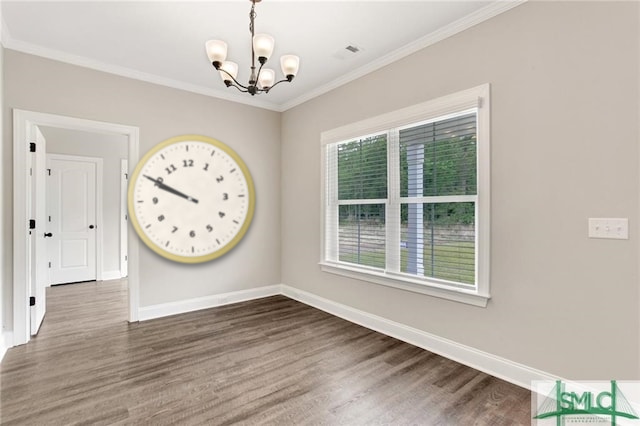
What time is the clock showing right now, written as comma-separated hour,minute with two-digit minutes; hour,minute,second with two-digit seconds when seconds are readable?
9,50
